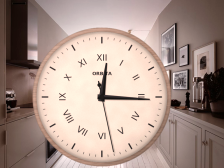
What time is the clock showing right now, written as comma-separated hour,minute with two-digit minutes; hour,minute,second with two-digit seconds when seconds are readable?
12,15,28
